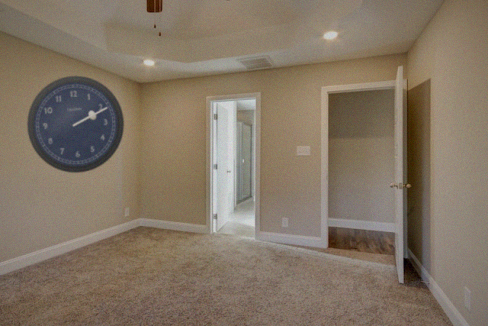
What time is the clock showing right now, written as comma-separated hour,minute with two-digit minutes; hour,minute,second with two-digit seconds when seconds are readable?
2,11
